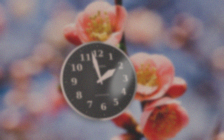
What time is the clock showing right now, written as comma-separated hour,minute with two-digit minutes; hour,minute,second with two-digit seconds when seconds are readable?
1,58
